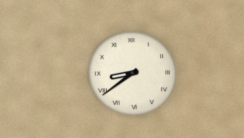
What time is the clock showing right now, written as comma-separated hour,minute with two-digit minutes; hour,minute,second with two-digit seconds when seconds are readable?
8,39
